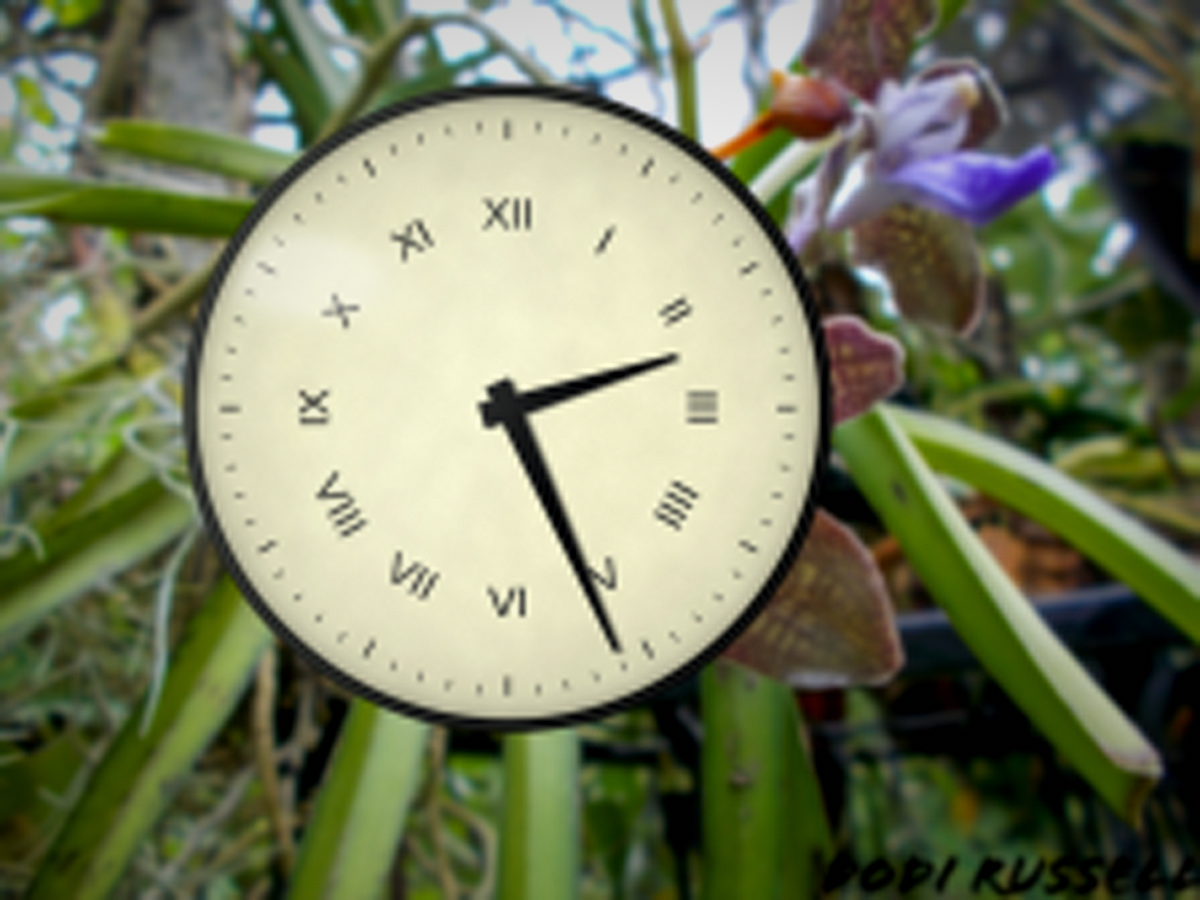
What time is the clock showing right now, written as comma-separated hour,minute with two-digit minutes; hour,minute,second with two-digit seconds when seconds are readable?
2,26
